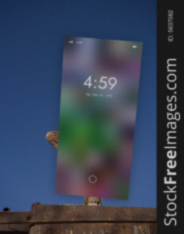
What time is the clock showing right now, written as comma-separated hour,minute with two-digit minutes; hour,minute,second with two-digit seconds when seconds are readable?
4,59
